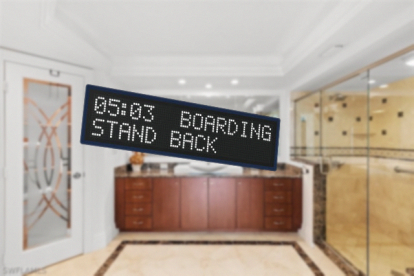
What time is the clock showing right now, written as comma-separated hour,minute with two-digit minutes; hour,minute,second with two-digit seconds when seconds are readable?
5,03
